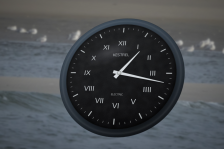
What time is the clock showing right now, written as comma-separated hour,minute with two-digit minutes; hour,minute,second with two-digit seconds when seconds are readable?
1,17
